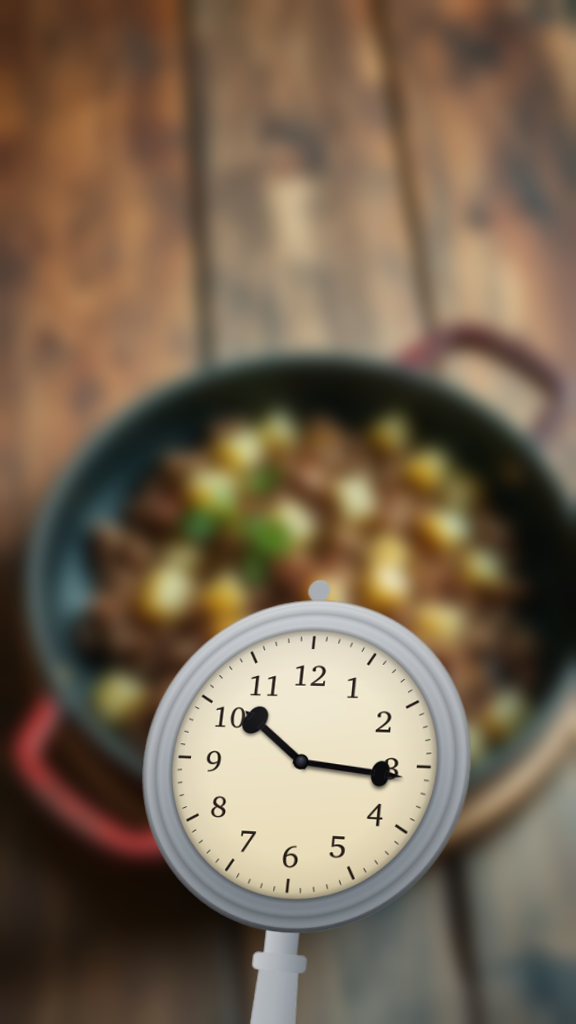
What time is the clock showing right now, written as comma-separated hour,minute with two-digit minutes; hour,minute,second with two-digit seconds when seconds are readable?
10,16
